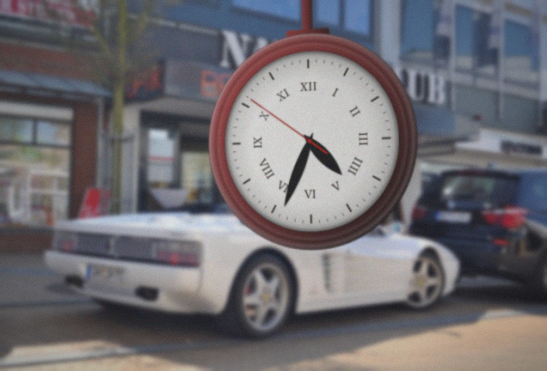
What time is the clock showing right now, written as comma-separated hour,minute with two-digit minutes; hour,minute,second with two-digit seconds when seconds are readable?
4,33,51
